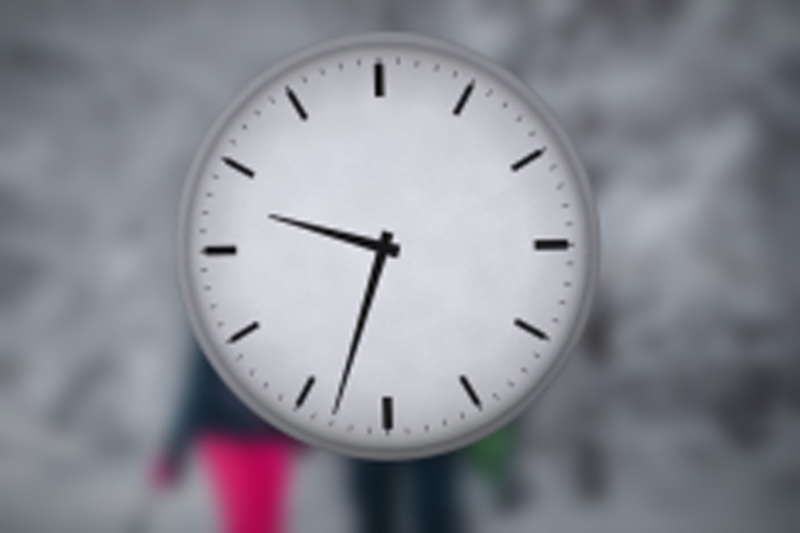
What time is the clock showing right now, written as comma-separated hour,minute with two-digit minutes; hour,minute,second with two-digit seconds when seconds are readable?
9,33
